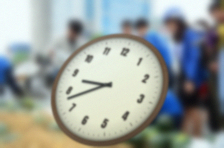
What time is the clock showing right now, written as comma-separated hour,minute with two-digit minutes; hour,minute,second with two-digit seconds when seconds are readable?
8,38
